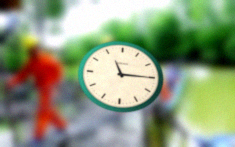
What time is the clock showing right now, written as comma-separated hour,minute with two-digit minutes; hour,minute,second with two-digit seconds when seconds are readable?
11,15
